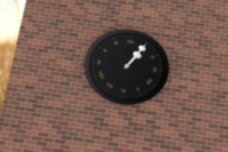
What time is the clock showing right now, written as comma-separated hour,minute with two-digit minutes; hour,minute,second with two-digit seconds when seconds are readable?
1,05
